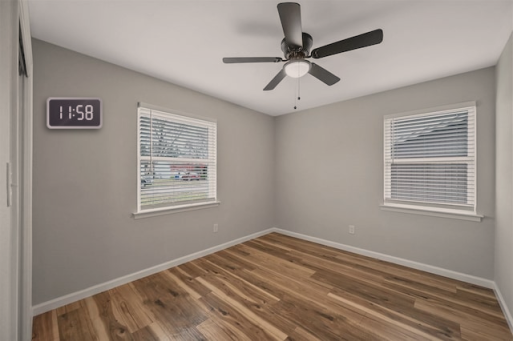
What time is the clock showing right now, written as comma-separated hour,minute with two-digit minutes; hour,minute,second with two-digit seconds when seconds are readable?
11,58
